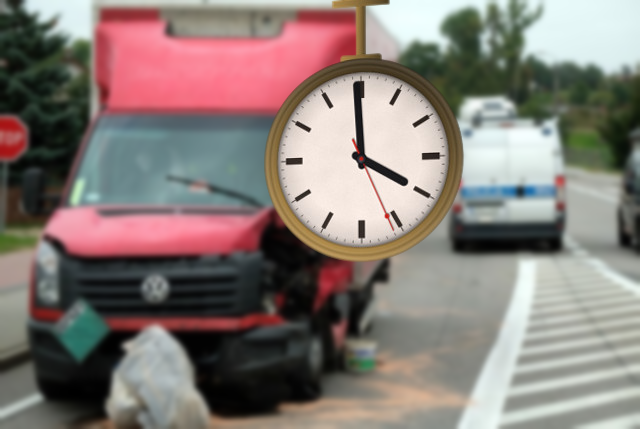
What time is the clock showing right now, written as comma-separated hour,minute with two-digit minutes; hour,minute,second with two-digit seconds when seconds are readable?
3,59,26
